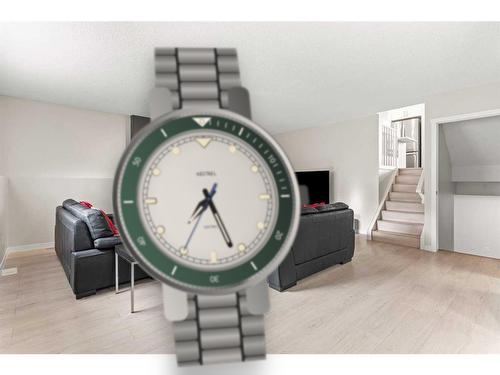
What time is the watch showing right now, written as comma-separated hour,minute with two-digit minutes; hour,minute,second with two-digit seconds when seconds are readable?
7,26,35
